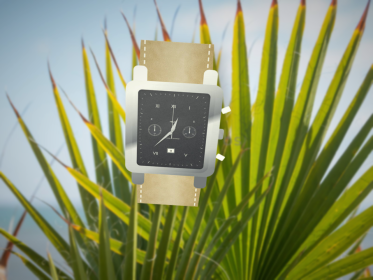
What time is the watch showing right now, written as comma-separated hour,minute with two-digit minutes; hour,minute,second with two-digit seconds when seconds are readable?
12,37
